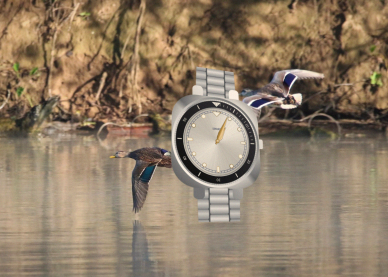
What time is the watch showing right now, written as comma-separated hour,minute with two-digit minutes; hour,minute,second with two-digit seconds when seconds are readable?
1,04
